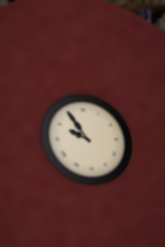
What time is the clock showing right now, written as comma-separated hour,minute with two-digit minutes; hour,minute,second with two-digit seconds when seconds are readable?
9,55
